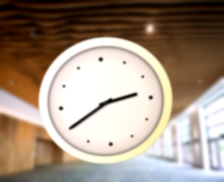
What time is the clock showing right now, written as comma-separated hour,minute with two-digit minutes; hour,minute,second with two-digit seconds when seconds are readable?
2,40
